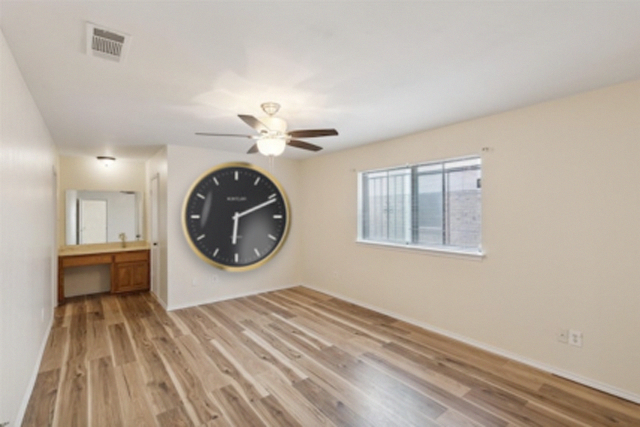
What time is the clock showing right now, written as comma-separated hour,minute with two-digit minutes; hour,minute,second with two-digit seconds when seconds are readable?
6,11
